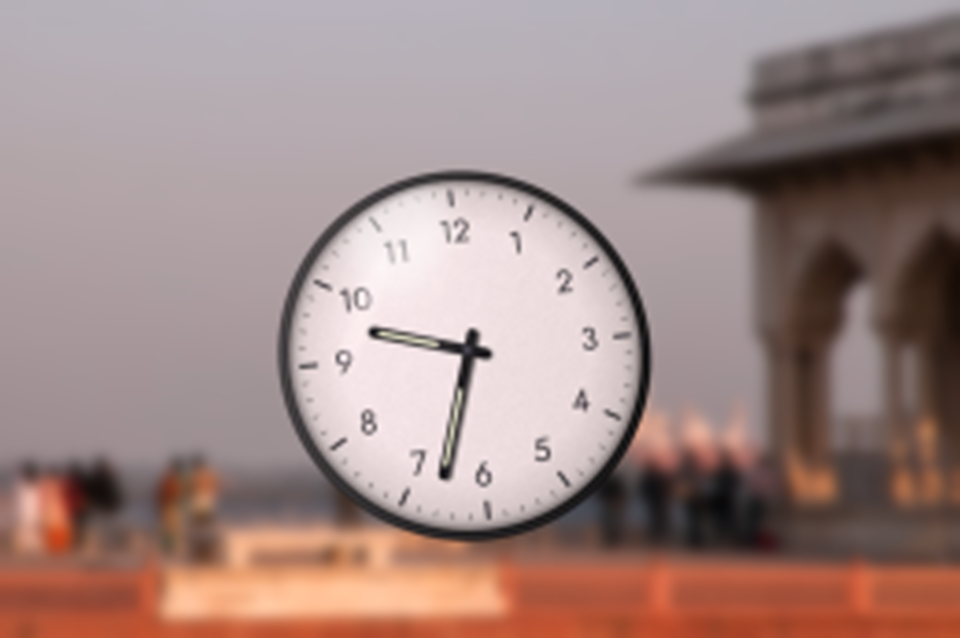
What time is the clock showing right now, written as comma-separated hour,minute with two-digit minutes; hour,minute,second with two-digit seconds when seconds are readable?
9,33
